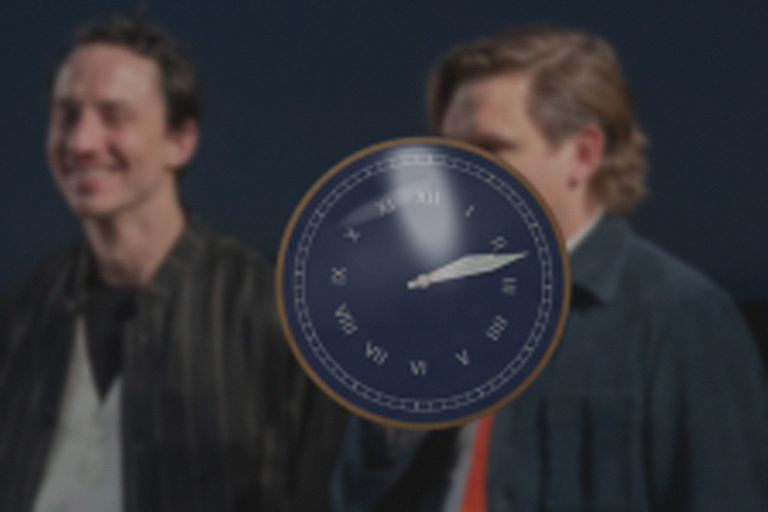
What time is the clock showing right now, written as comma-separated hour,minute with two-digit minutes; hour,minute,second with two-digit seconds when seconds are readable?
2,12
